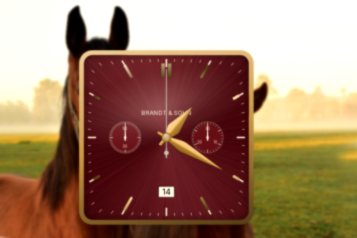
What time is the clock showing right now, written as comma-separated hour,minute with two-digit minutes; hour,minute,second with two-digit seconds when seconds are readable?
1,20
